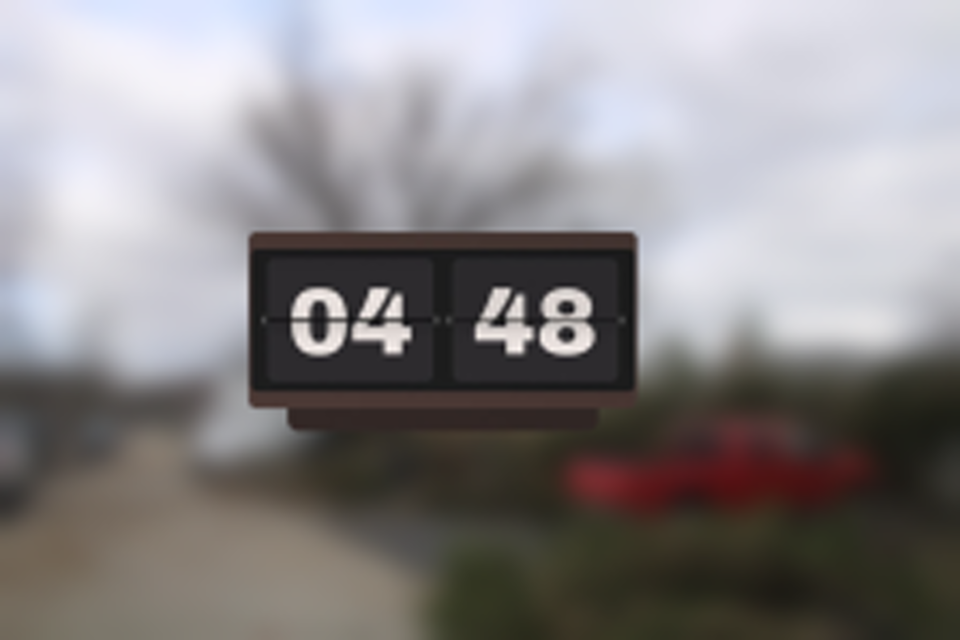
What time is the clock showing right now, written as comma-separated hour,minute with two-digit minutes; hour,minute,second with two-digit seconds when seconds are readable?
4,48
